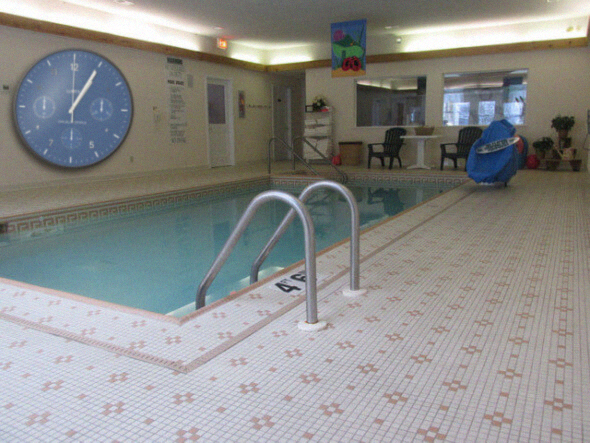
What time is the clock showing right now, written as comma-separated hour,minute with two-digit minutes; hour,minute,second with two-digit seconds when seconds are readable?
1,05
